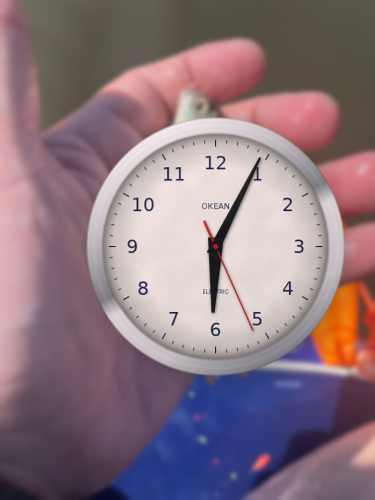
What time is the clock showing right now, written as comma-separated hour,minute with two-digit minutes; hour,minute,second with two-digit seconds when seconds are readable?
6,04,26
